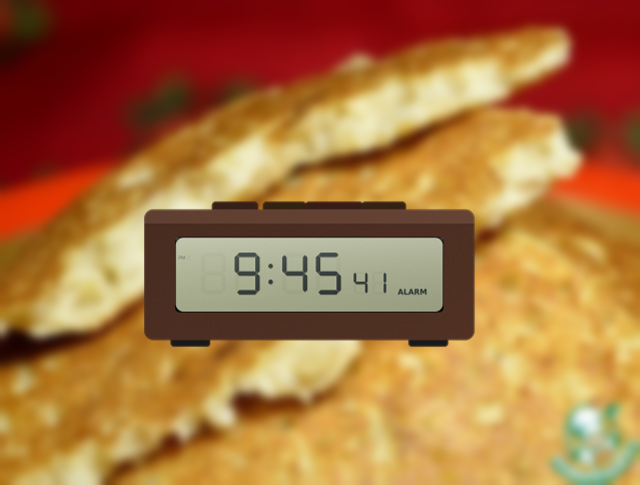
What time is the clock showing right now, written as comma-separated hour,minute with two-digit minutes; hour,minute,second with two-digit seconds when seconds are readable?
9,45,41
